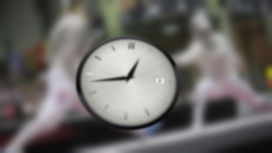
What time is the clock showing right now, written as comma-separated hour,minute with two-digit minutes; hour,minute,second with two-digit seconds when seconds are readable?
12,43
